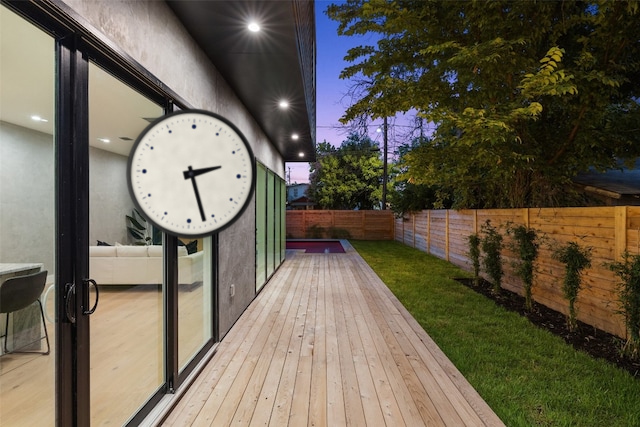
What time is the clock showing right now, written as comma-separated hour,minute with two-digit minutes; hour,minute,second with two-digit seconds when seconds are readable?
2,27
